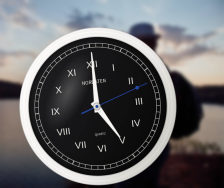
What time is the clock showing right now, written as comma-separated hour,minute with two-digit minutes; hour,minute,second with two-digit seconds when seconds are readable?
5,00,12
